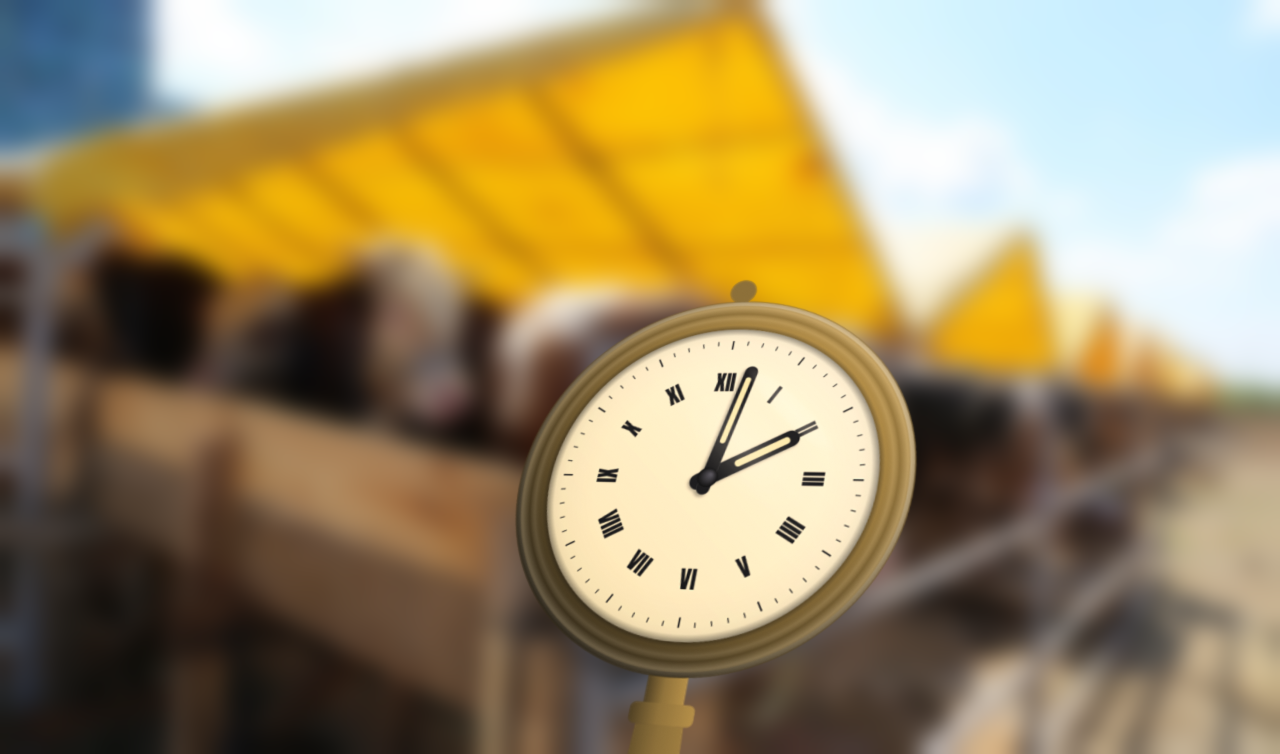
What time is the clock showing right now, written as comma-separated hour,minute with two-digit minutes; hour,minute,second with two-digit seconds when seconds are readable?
2,02
